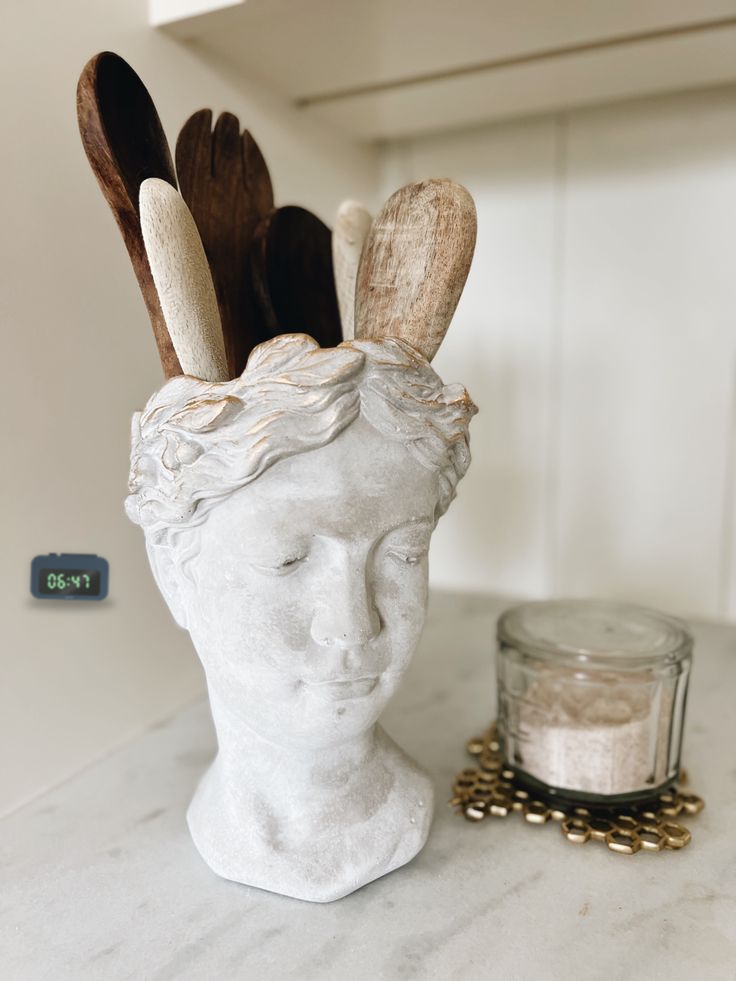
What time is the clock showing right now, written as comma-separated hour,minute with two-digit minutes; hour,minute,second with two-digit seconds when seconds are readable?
6,47
